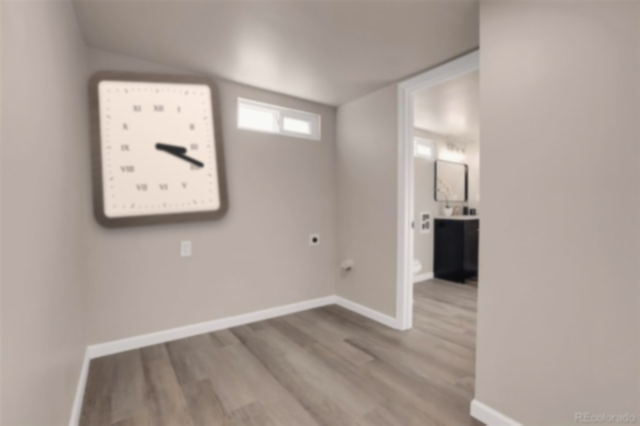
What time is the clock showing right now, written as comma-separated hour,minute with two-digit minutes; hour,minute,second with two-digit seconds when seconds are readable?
3,19
